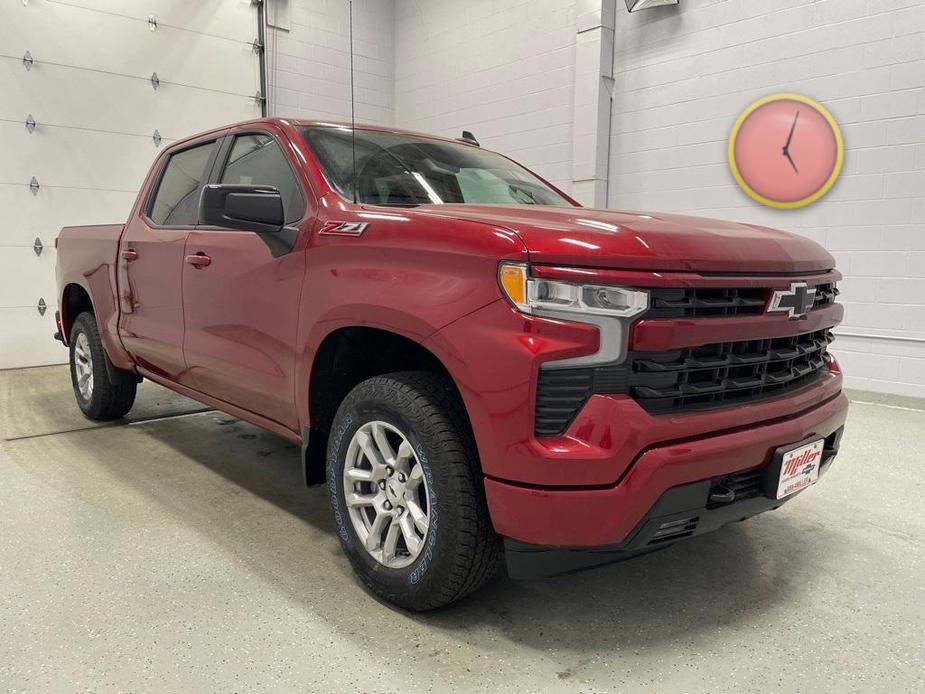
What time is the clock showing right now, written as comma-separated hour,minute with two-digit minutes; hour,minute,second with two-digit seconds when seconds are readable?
5,03
